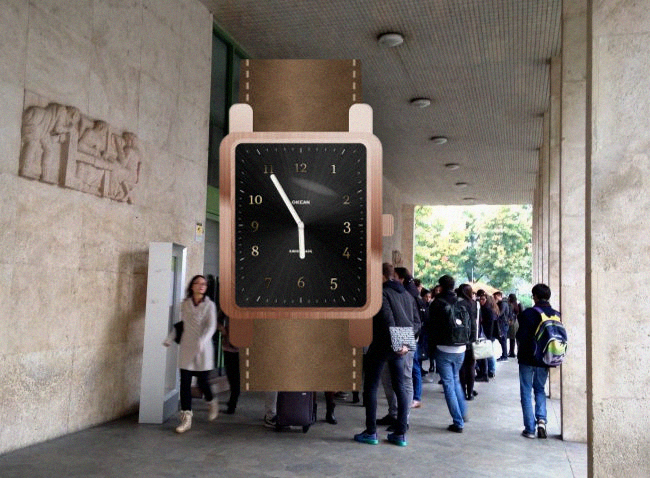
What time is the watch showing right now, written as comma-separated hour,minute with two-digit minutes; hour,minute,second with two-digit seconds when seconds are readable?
5,55
